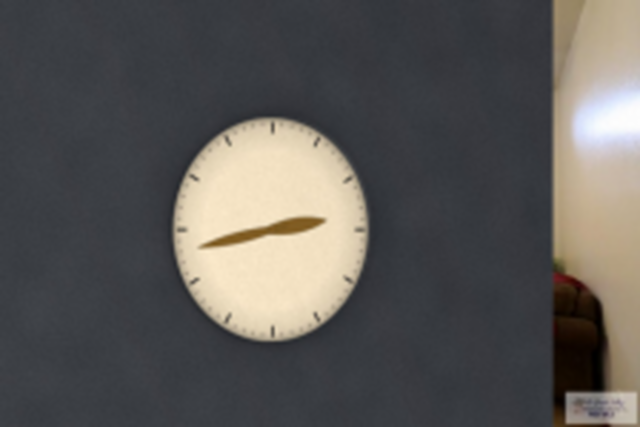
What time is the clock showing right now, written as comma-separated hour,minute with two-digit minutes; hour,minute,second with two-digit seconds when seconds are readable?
2,43
